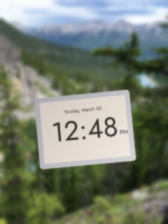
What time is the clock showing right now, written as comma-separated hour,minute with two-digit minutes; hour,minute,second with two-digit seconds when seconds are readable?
12,48
